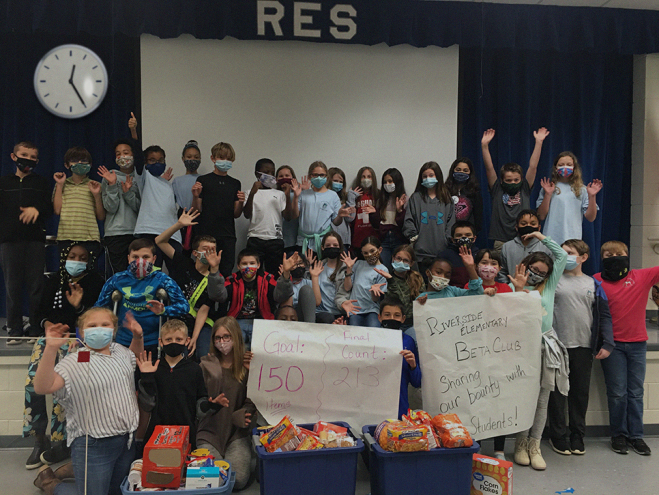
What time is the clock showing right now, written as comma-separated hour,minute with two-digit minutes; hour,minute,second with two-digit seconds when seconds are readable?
12,25
